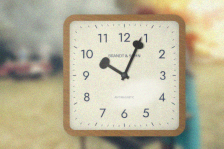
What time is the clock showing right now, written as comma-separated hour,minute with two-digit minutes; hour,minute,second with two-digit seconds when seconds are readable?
10,04
